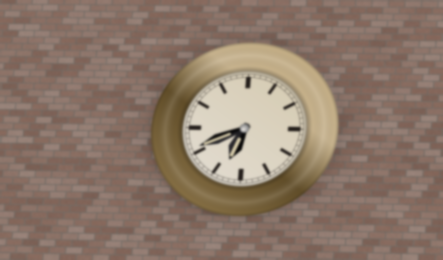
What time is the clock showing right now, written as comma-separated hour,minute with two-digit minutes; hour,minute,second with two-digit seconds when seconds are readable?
6,41
